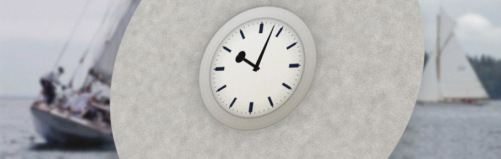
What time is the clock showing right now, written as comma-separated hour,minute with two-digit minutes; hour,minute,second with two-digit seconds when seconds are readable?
10,03
